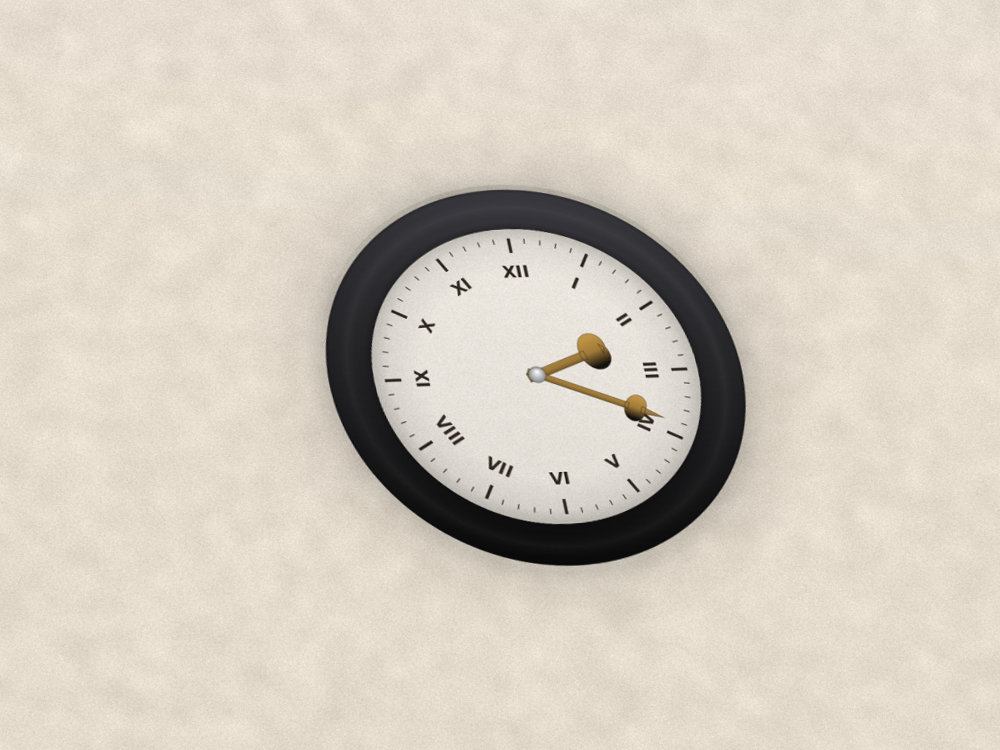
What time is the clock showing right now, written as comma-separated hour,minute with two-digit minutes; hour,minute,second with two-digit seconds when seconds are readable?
2,19
